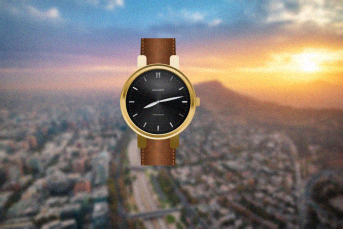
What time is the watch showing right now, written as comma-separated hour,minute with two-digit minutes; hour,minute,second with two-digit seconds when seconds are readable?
8,13
